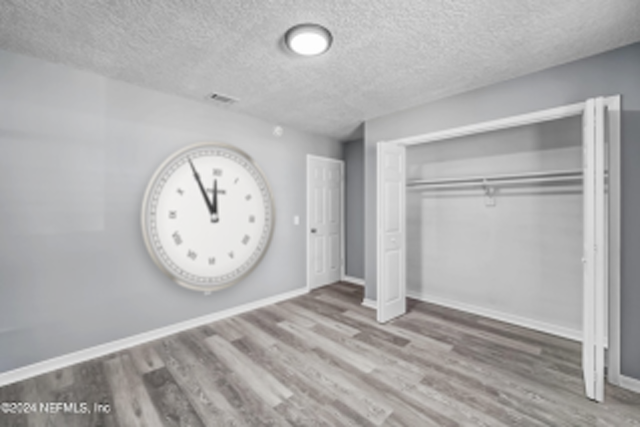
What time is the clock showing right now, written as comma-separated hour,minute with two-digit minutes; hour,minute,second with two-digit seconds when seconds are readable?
11,55
